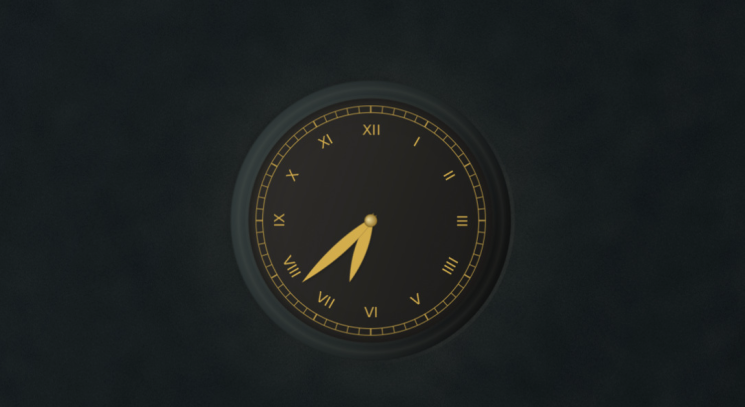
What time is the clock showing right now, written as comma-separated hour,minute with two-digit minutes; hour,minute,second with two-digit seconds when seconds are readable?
6,38
